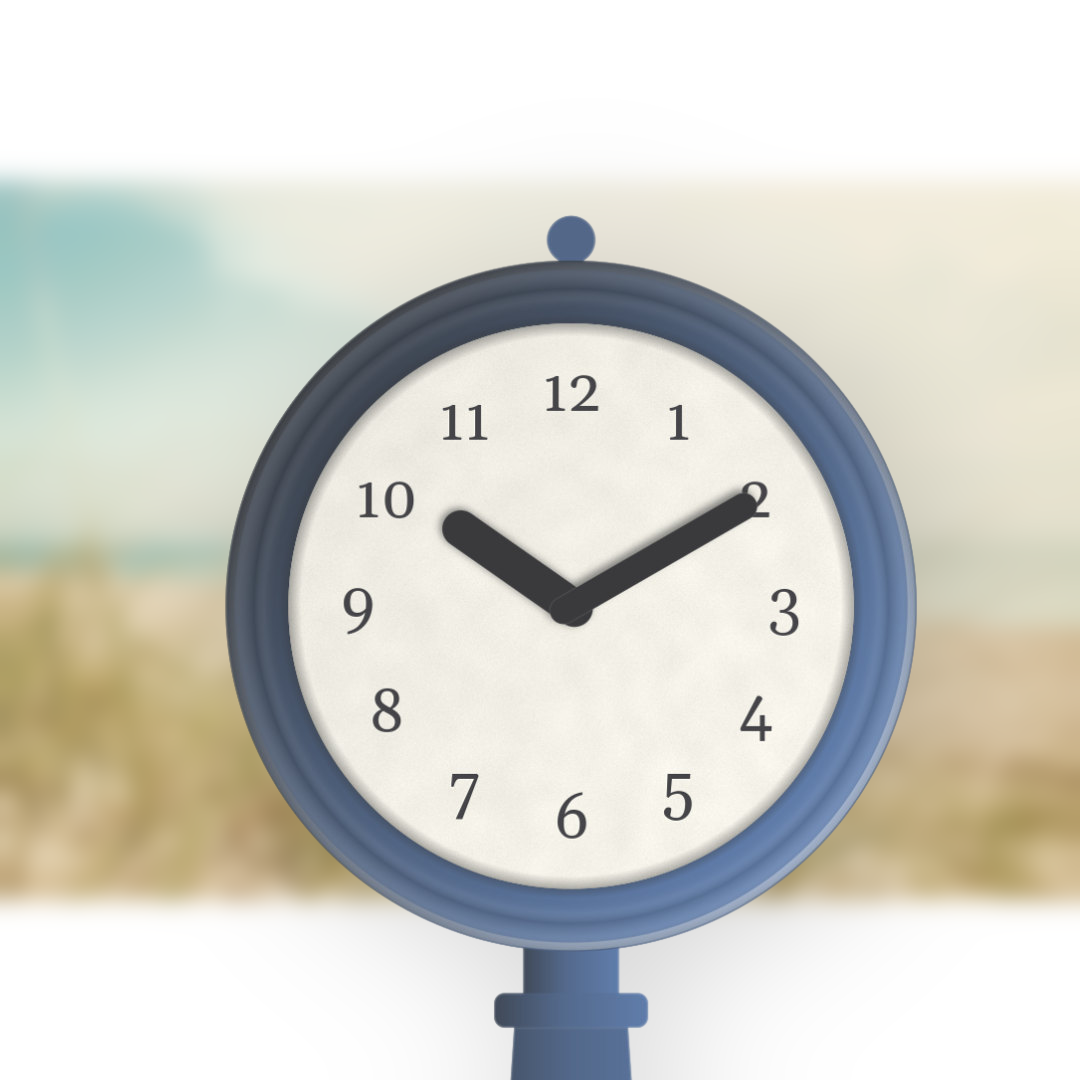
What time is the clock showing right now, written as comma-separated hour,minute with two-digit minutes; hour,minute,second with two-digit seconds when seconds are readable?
10,10
